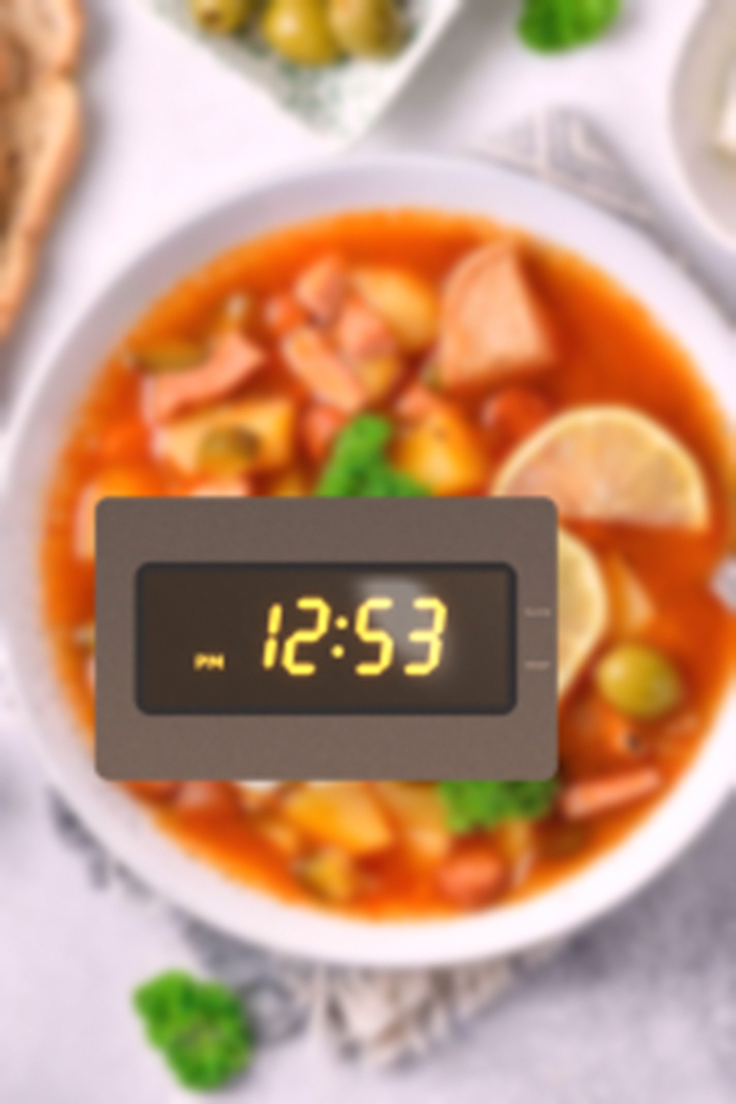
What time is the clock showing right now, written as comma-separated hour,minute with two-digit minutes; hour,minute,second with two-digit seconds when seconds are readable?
12,53
